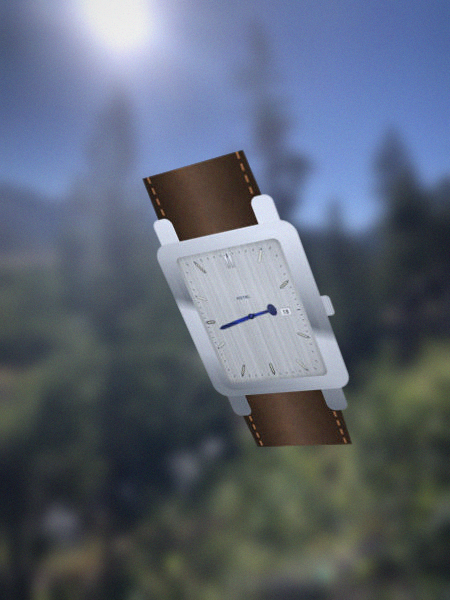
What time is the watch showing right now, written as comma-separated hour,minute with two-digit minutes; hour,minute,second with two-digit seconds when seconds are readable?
2,43
